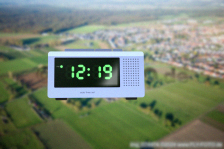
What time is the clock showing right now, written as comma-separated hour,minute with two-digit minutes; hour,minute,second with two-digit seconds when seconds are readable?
12,19
